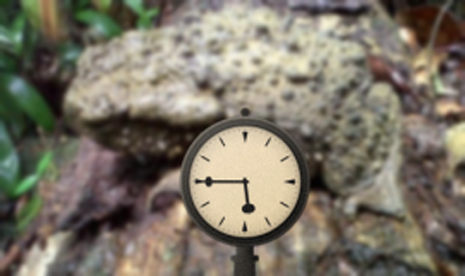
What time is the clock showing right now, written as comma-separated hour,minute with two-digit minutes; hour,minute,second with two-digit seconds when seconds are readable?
5,45
